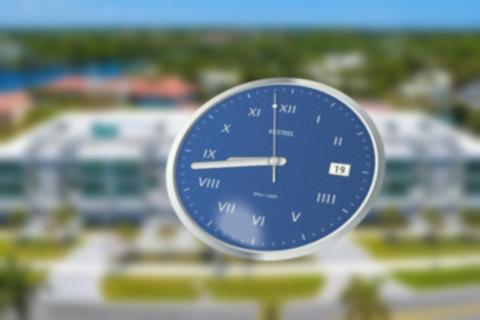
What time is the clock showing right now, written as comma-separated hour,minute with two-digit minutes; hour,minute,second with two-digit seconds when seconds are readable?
8,42,58
